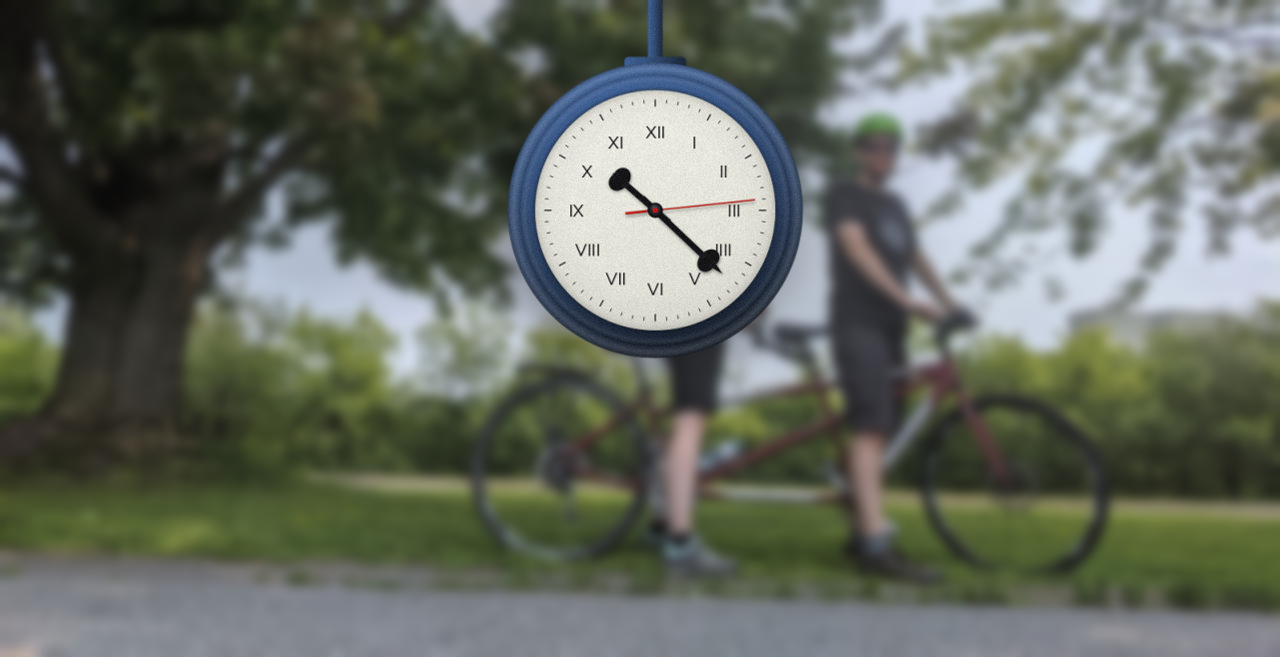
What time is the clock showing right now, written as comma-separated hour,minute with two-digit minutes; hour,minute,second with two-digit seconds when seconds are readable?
10,22,14
